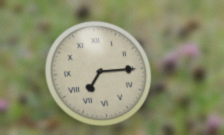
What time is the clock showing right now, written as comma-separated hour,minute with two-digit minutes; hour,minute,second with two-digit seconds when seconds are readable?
7,15
